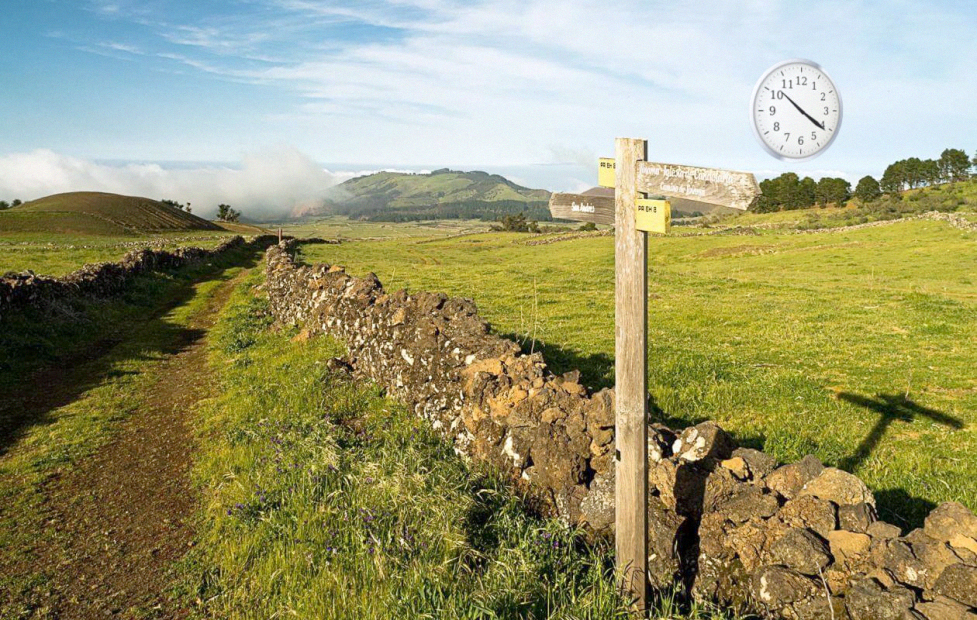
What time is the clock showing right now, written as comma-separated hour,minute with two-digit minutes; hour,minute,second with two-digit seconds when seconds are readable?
10,21
